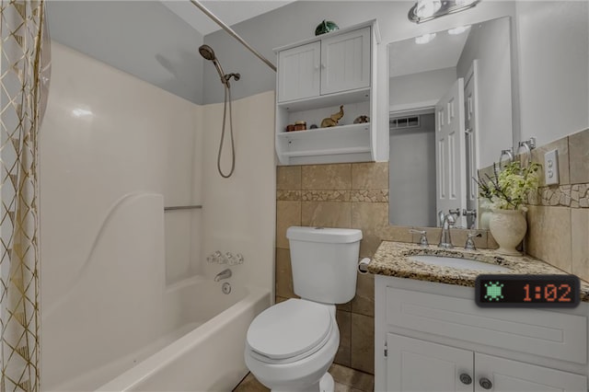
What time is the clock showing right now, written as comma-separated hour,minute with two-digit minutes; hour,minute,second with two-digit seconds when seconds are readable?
1,02
